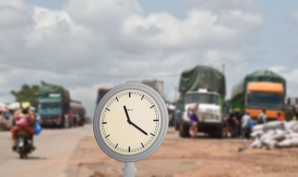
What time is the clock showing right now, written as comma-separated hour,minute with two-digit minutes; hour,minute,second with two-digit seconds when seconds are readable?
11,21
